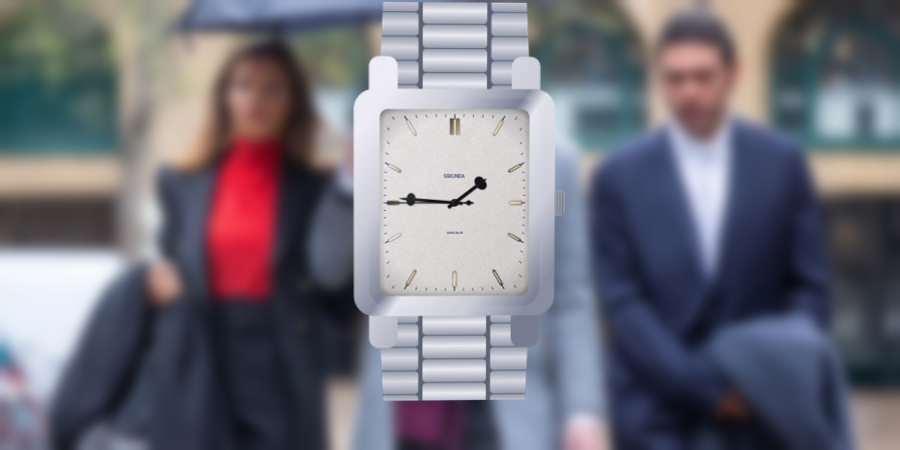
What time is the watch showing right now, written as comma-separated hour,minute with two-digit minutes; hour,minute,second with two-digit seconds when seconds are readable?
1,45,45
